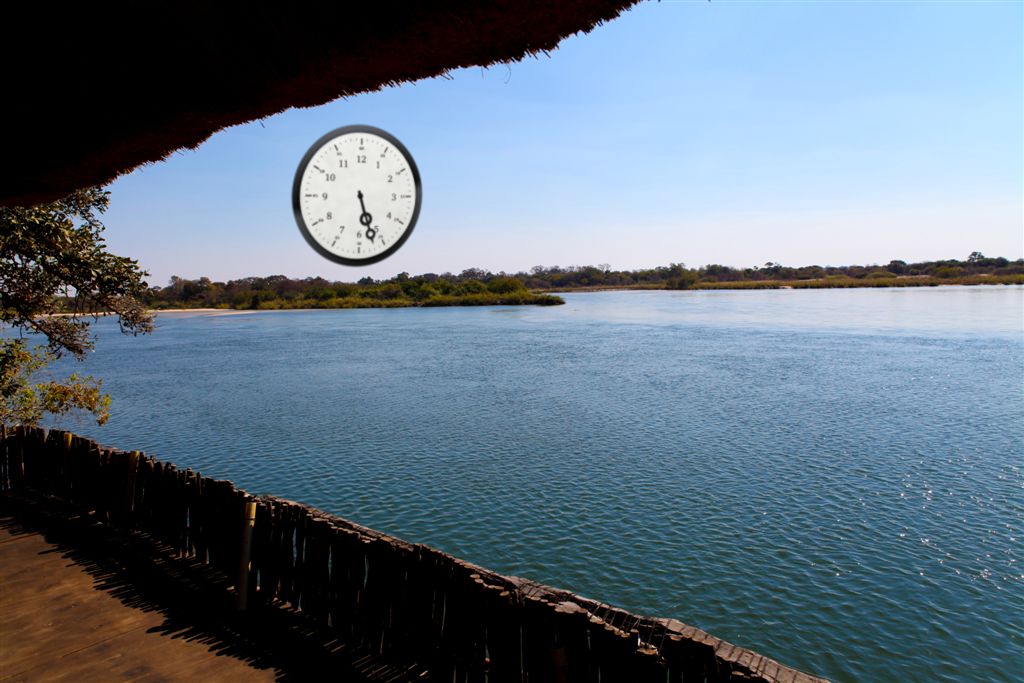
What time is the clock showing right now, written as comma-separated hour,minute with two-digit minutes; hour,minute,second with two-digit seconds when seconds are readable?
5,27
